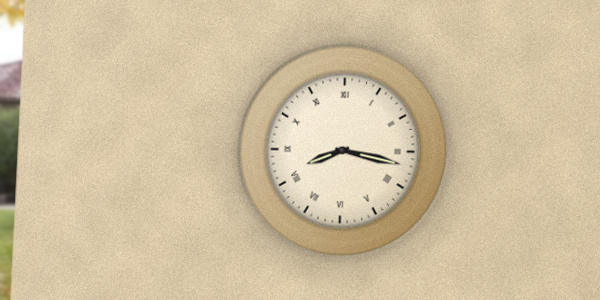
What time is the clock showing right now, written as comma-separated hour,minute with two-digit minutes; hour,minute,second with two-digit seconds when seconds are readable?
8,17
